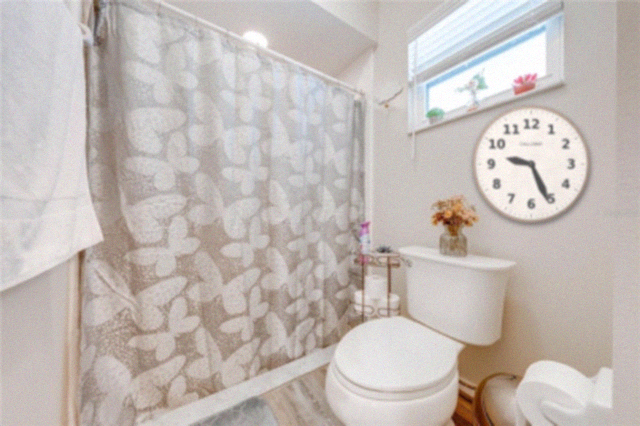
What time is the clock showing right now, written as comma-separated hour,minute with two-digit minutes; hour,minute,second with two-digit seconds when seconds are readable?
9,26
